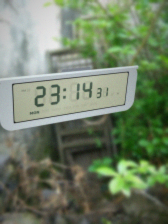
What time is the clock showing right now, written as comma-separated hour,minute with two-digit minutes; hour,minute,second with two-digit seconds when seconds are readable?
23,14,31
